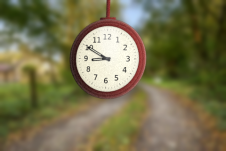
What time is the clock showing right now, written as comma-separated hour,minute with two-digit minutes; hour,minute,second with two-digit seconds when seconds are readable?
8,50
